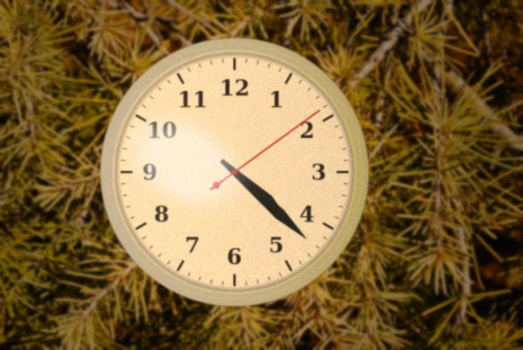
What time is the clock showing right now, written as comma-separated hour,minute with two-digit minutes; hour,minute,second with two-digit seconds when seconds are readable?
4,22,09
